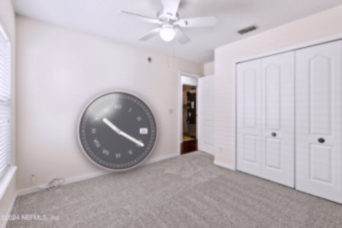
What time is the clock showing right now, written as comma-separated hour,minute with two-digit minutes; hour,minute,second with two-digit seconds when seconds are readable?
10,20
